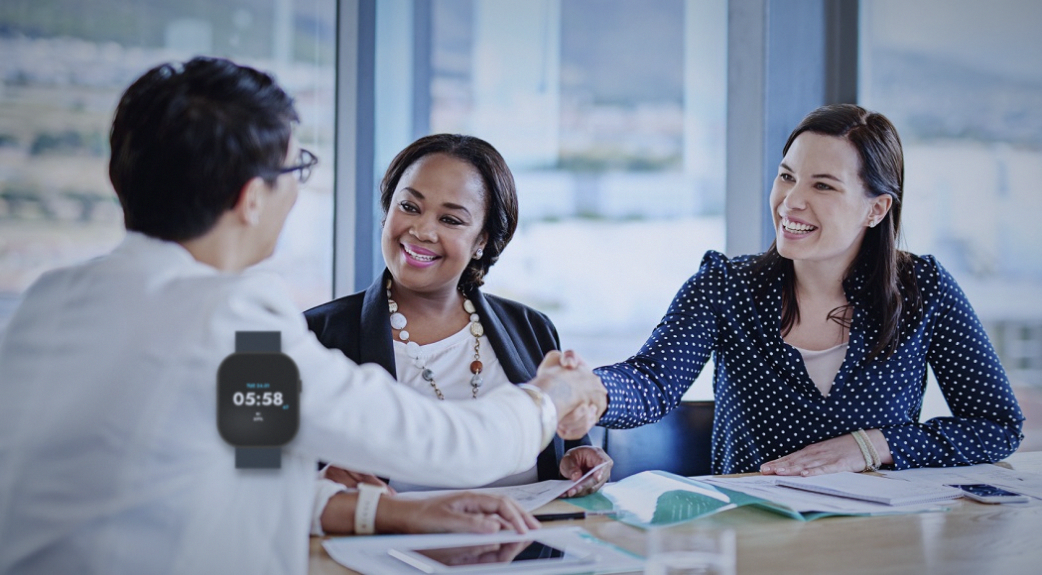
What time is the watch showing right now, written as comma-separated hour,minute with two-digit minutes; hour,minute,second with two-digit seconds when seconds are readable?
5,58
